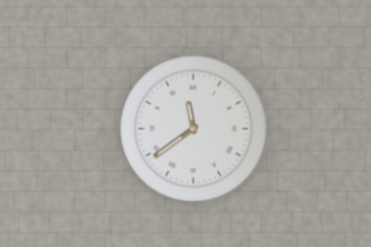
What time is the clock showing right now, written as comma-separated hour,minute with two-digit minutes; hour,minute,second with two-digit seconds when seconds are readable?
11,39
